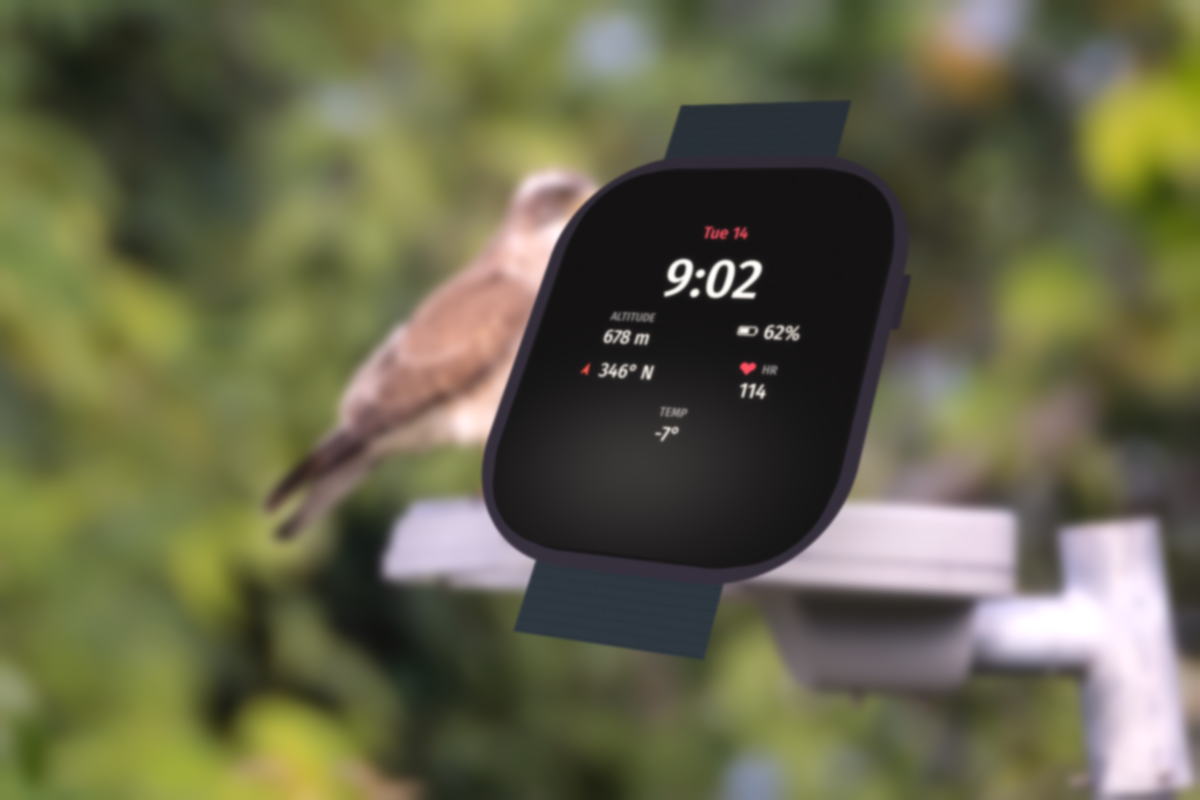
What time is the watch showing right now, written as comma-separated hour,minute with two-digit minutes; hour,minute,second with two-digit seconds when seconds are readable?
9,02
